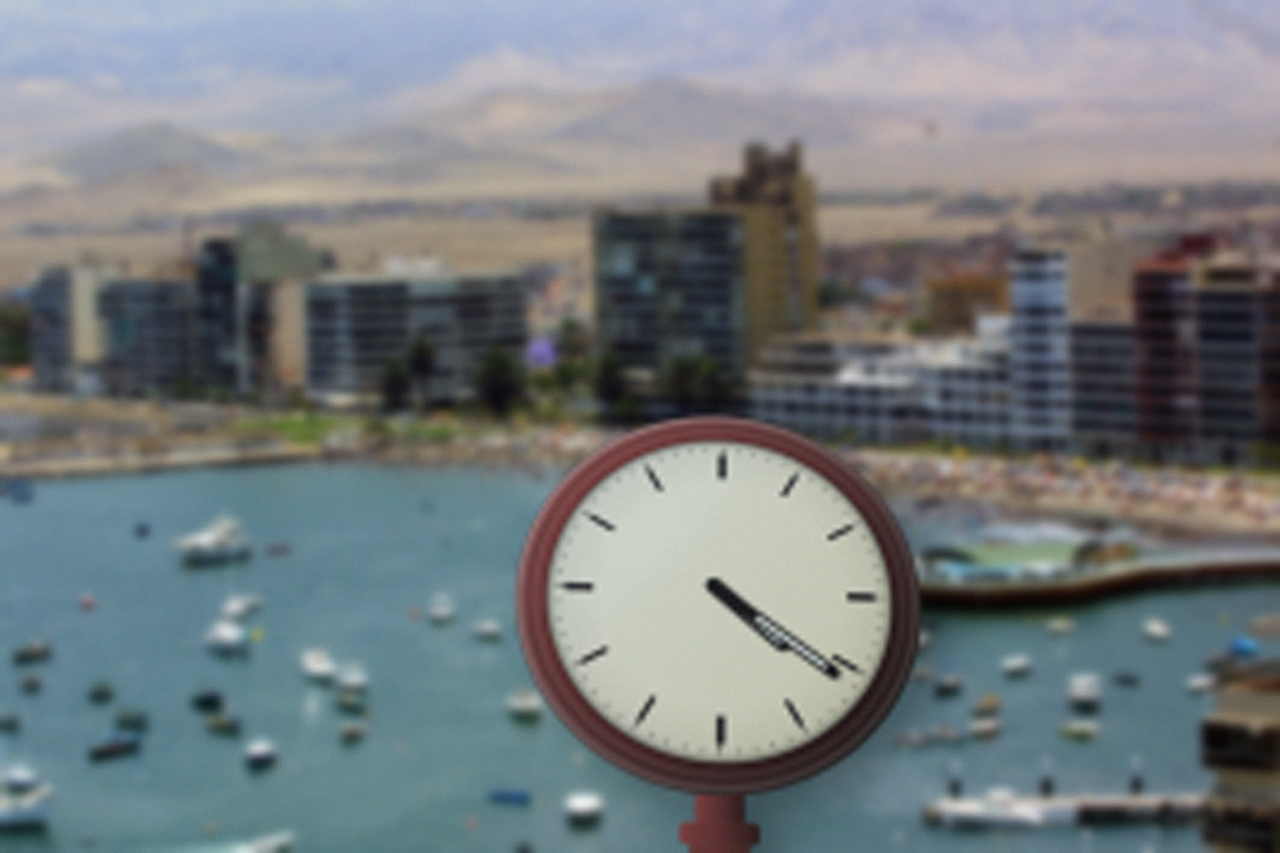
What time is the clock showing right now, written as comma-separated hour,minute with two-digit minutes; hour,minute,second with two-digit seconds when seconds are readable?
4,21
